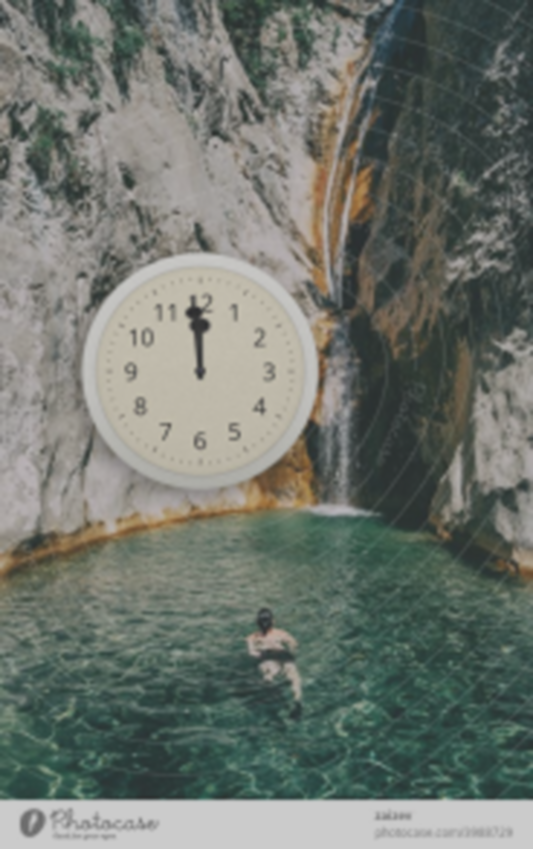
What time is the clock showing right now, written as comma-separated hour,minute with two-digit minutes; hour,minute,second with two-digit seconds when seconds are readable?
11,59
